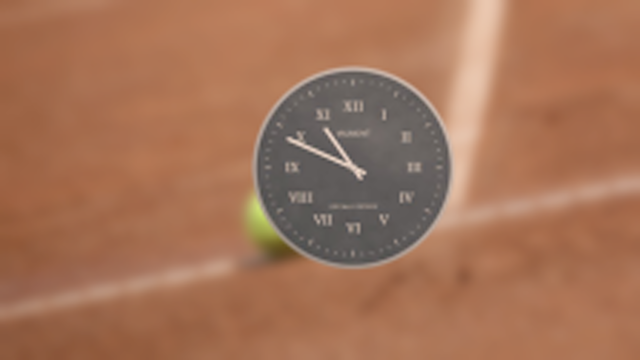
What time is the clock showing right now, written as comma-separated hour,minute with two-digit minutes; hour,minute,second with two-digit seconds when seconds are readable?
10,49
